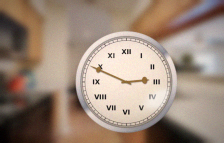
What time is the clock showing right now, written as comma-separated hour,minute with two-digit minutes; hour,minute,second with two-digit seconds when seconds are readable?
2,49
